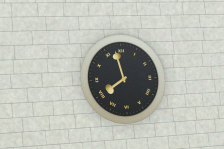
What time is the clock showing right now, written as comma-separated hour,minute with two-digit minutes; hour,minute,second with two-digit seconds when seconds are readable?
7,58
